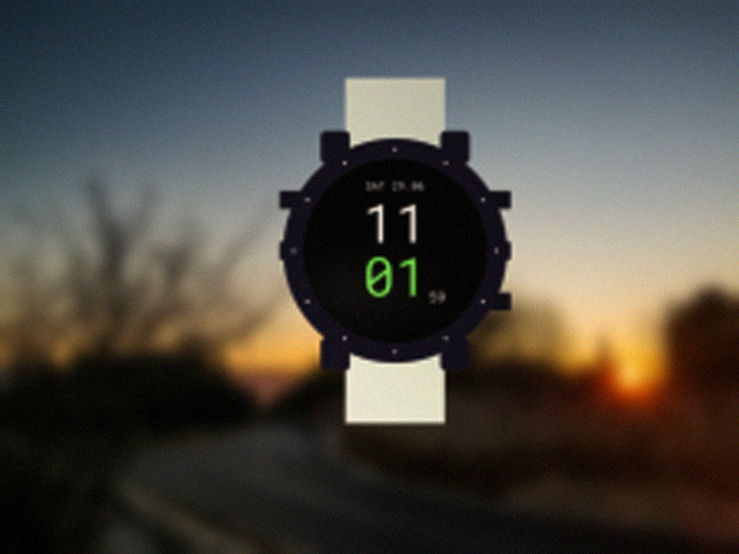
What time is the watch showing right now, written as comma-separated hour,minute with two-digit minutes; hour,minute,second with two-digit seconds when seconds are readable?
11,01
